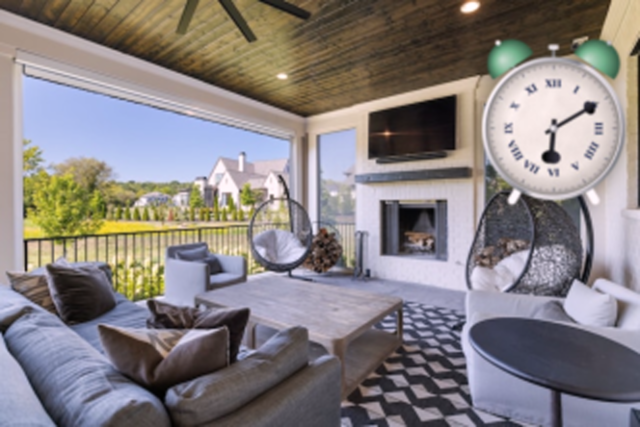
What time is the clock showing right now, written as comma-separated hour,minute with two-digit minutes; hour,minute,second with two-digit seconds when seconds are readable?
6,10
